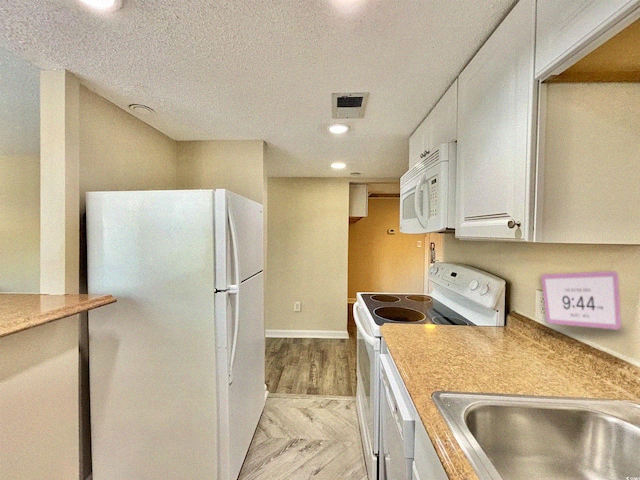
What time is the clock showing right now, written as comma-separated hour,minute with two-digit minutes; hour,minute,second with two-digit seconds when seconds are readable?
9,44
